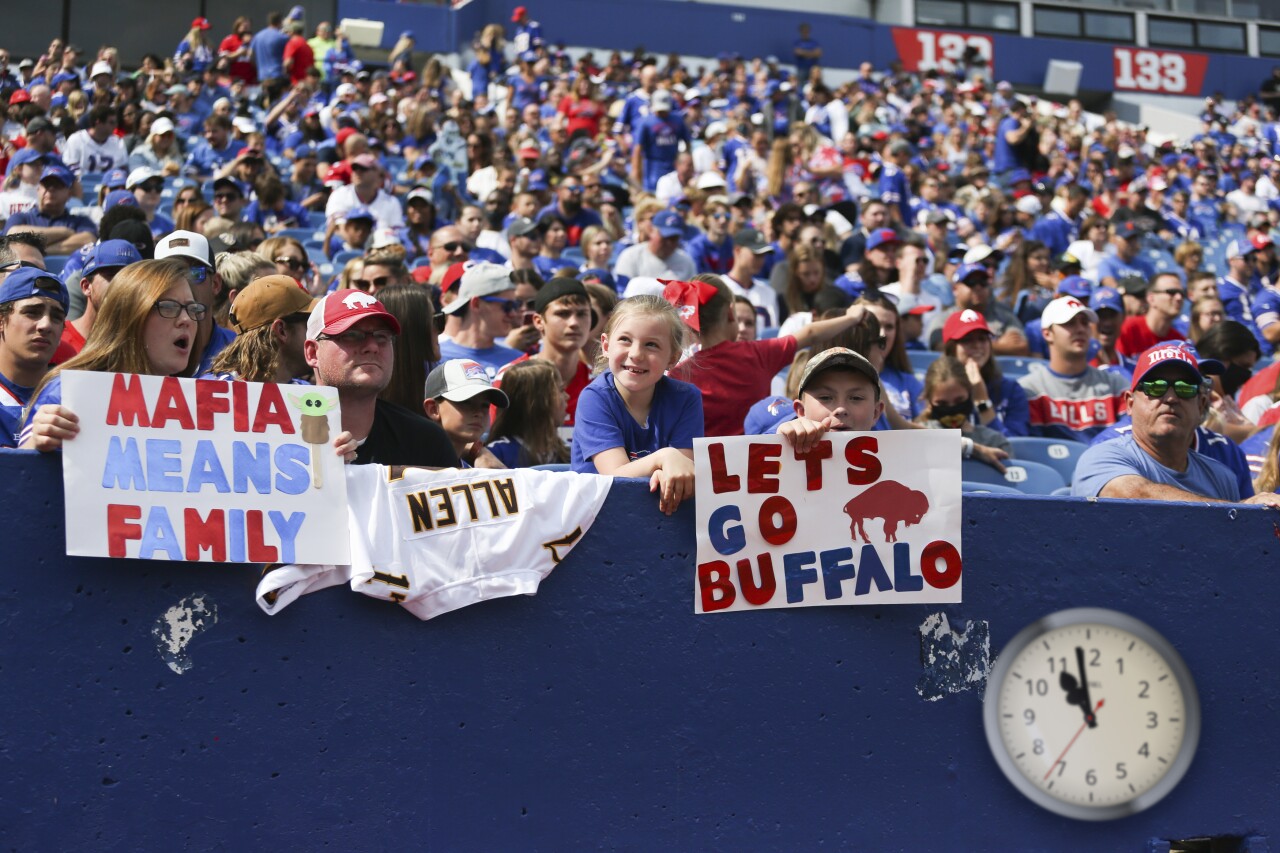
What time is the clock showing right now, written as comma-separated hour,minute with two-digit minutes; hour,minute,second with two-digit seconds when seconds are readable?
10,58,36
